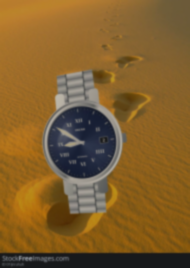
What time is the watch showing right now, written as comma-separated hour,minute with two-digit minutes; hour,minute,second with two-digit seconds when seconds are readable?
8,51
